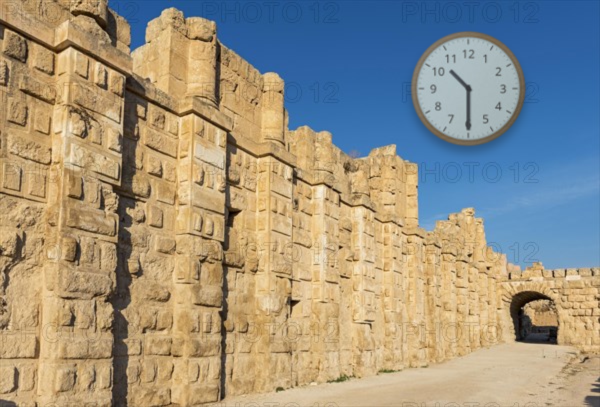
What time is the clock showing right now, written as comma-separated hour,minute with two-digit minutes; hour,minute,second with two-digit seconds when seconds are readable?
10,30
